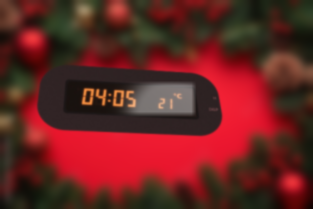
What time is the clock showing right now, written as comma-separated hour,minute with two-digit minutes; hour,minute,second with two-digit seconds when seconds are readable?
4,05
